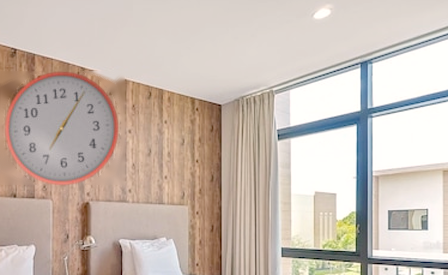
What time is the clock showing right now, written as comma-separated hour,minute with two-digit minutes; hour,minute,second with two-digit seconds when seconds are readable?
7,06
